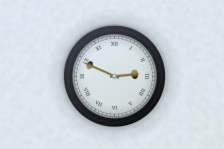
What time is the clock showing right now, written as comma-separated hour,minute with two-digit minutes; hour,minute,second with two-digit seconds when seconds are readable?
2,49
